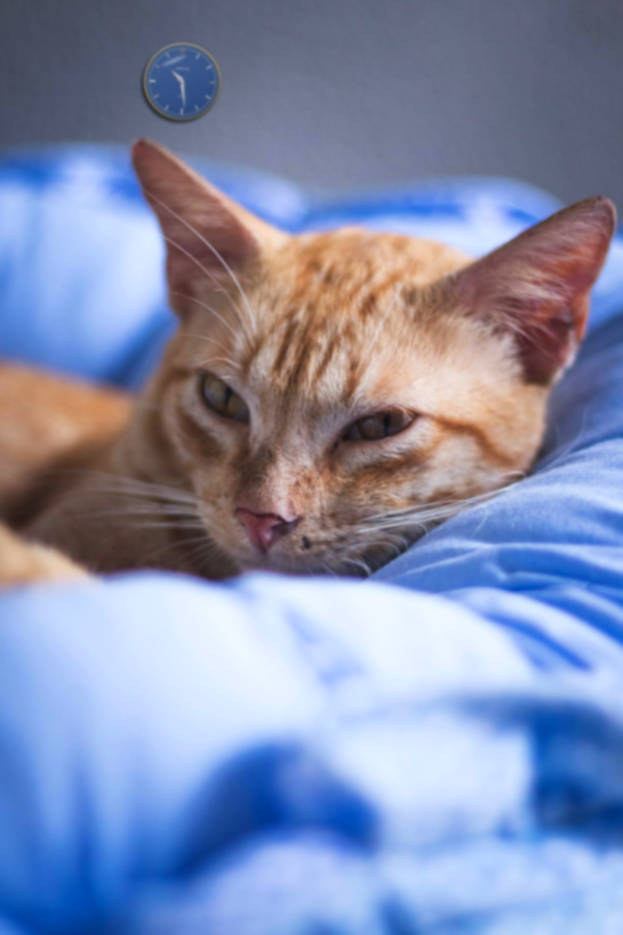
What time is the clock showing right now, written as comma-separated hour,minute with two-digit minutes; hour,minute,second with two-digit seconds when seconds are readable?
10,29
